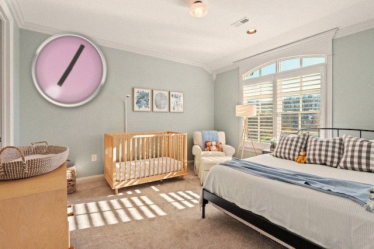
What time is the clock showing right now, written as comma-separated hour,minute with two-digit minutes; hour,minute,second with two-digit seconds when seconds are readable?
7,05
